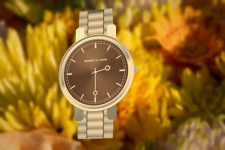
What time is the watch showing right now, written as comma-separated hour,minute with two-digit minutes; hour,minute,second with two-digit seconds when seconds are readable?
2,30
